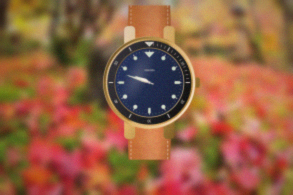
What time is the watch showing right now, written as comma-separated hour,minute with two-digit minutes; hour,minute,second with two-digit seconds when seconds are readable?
9,48
